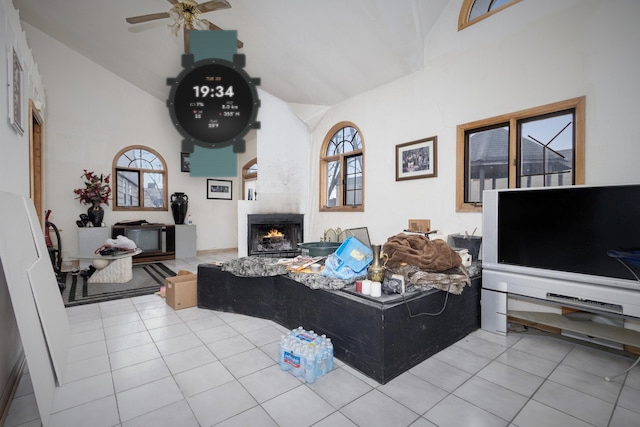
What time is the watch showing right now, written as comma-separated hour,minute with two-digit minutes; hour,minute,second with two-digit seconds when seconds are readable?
19,34
